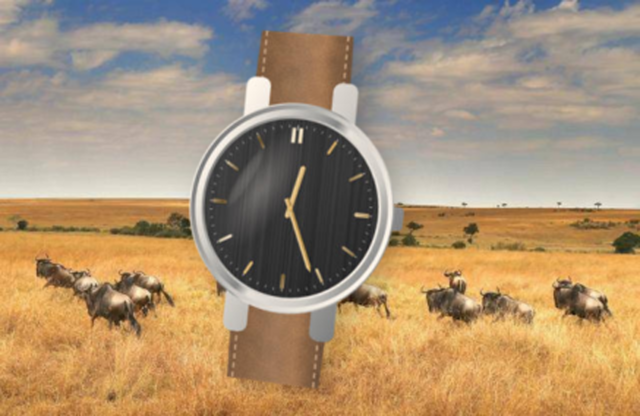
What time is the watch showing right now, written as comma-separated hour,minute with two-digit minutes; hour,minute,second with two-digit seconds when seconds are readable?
12,26
